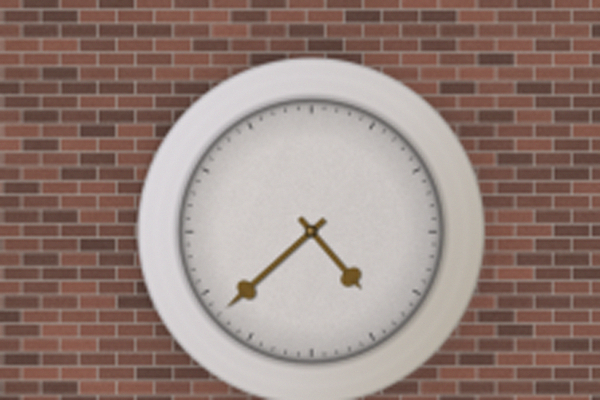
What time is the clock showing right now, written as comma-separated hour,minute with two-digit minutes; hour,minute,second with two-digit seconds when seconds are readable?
4,38
